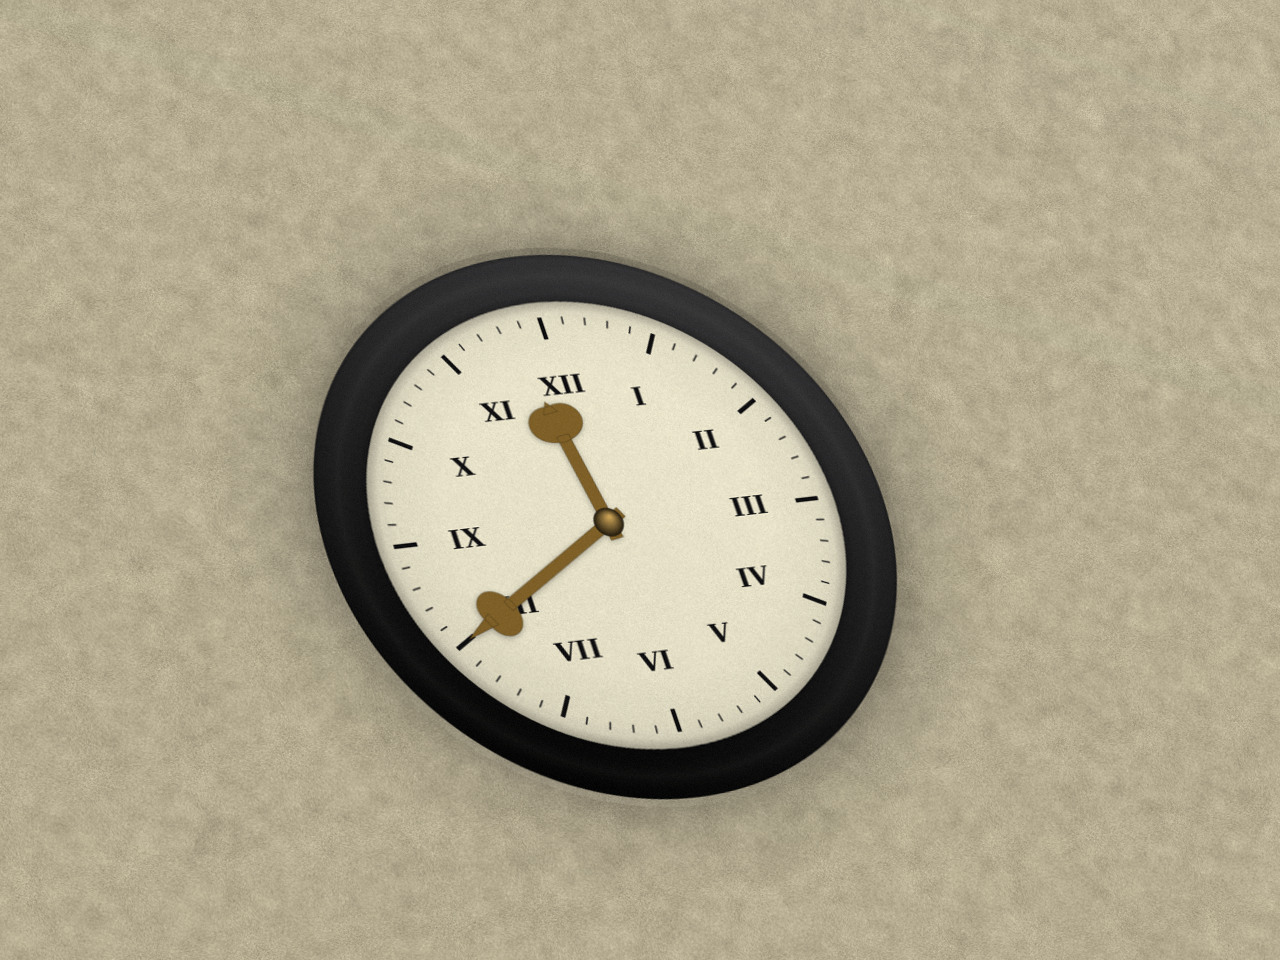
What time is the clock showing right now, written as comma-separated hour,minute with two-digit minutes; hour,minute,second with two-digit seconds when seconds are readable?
11,40
